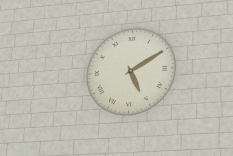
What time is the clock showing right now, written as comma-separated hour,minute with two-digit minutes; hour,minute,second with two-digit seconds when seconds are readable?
5,10
